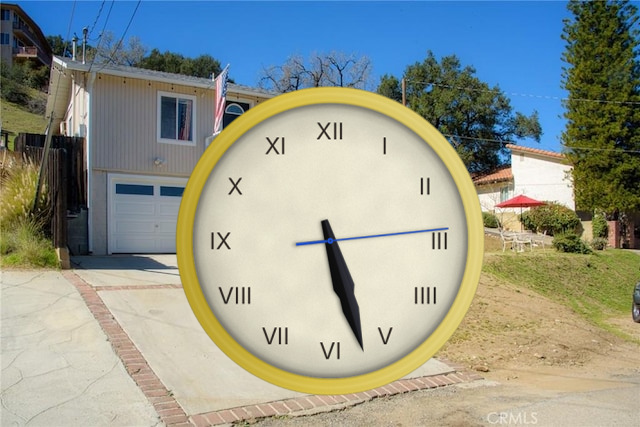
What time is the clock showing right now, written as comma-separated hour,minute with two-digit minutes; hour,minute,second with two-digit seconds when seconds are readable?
5,27,14
